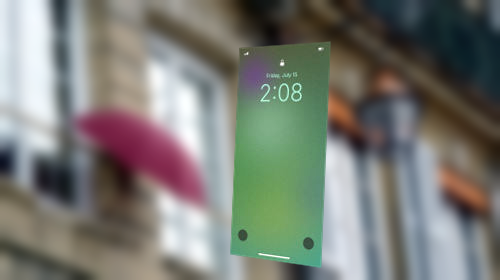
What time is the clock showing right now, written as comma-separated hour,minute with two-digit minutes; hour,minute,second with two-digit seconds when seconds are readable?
2,08
